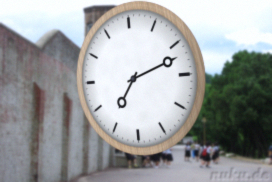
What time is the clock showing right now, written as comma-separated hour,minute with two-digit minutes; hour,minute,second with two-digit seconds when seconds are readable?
7,12
